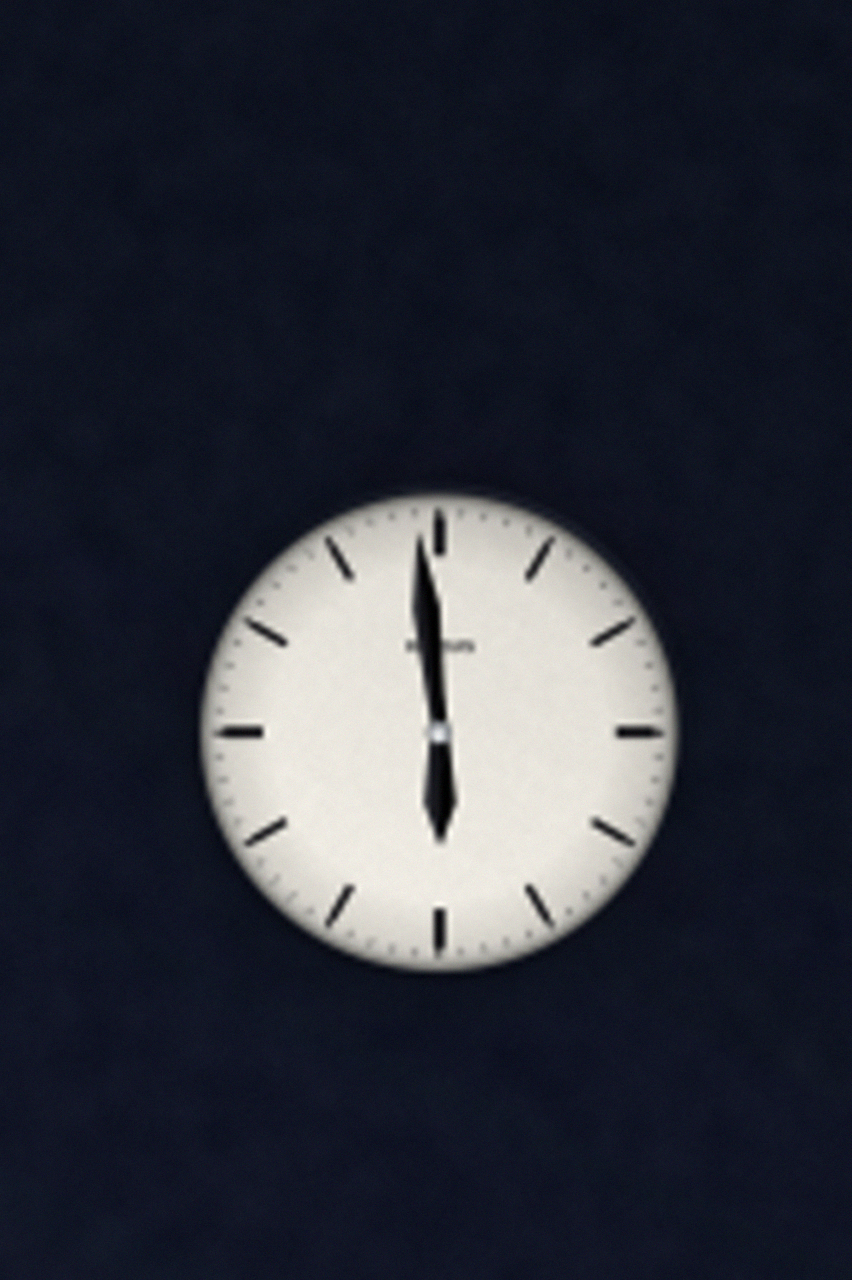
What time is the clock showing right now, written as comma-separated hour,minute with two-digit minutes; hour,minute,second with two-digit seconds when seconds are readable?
5,59
